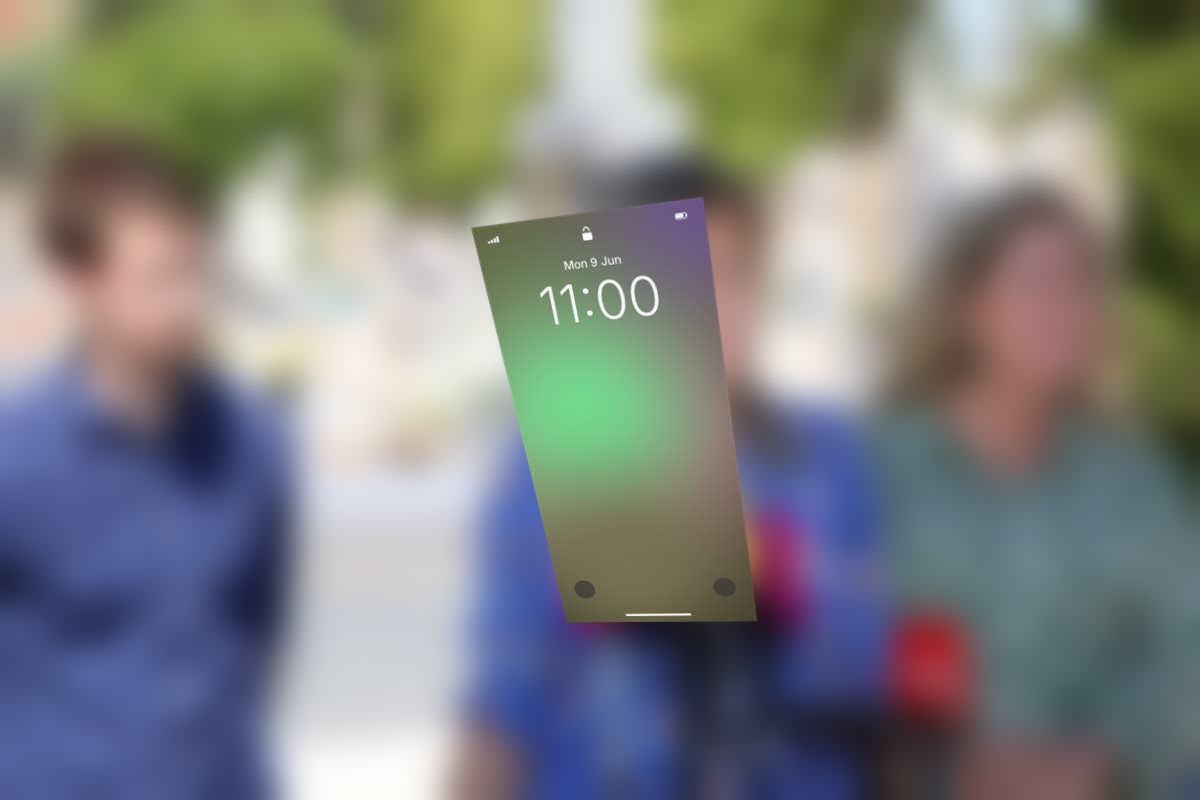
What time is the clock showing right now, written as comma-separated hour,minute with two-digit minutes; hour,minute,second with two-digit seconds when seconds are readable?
11,00
